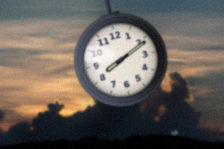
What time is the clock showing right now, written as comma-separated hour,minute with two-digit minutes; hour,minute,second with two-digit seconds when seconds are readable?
8,11
